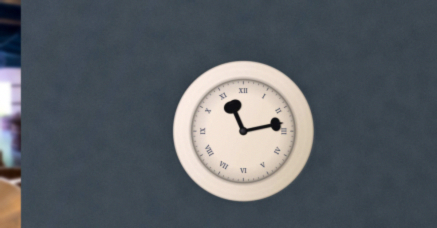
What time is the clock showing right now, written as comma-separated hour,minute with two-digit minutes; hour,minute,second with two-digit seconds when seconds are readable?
11,13
